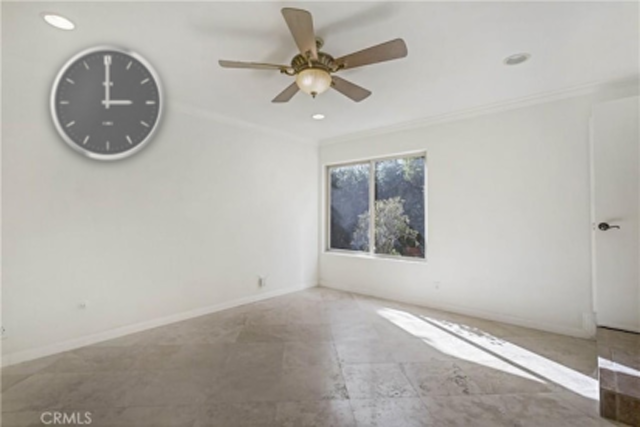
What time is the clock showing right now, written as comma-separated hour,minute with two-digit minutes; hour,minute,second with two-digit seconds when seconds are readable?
3,00
